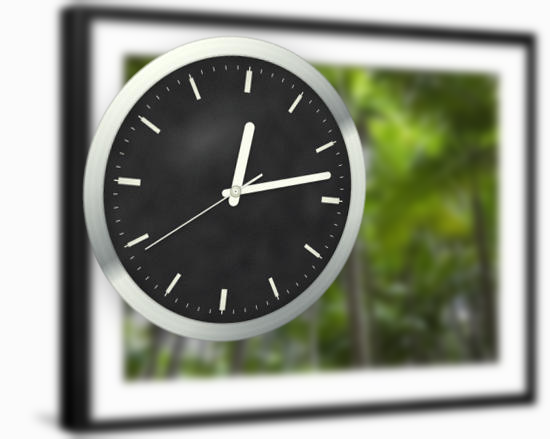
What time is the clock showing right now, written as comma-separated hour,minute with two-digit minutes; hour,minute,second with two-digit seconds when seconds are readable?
12,12,39
